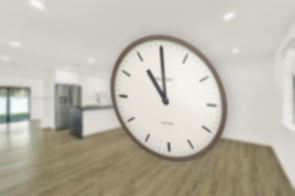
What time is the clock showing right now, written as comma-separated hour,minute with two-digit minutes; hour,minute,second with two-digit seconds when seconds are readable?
11,00
